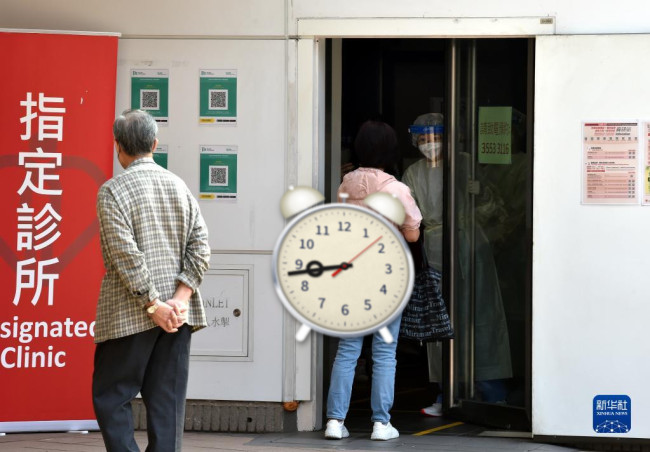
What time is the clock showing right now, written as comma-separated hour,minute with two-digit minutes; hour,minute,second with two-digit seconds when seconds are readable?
8,43,08
